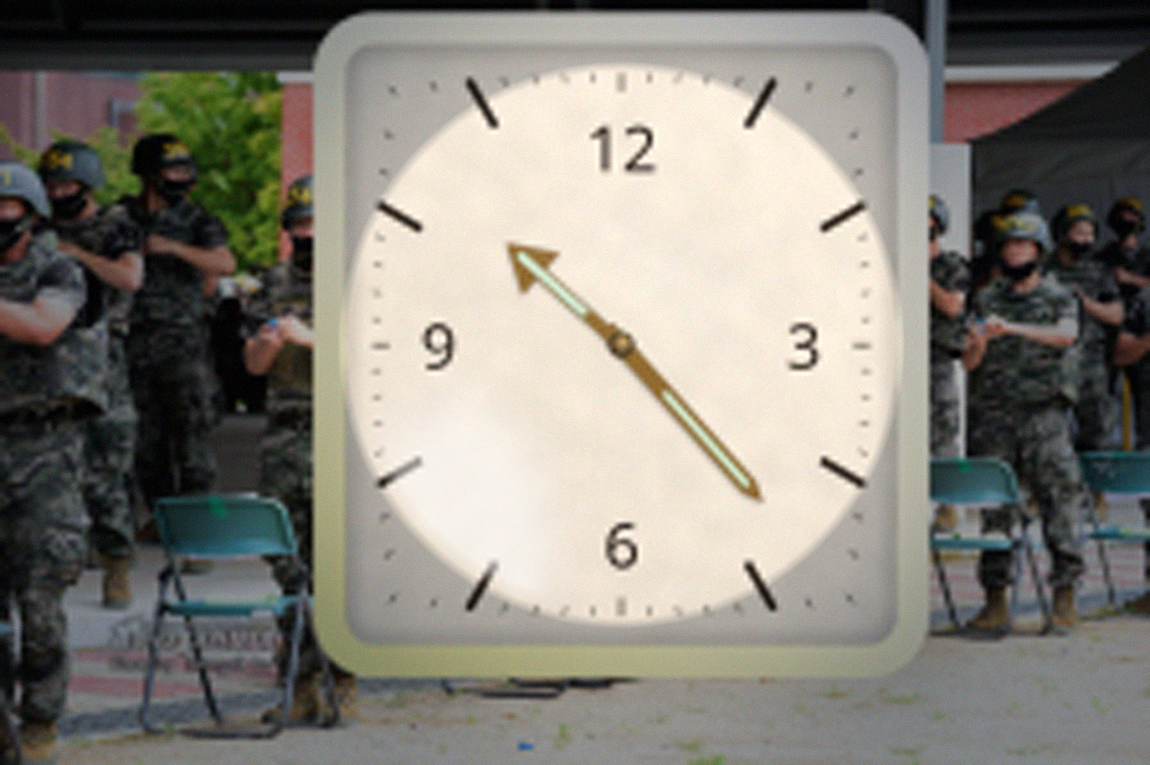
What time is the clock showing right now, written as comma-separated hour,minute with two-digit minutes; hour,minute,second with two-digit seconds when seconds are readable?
10,23
